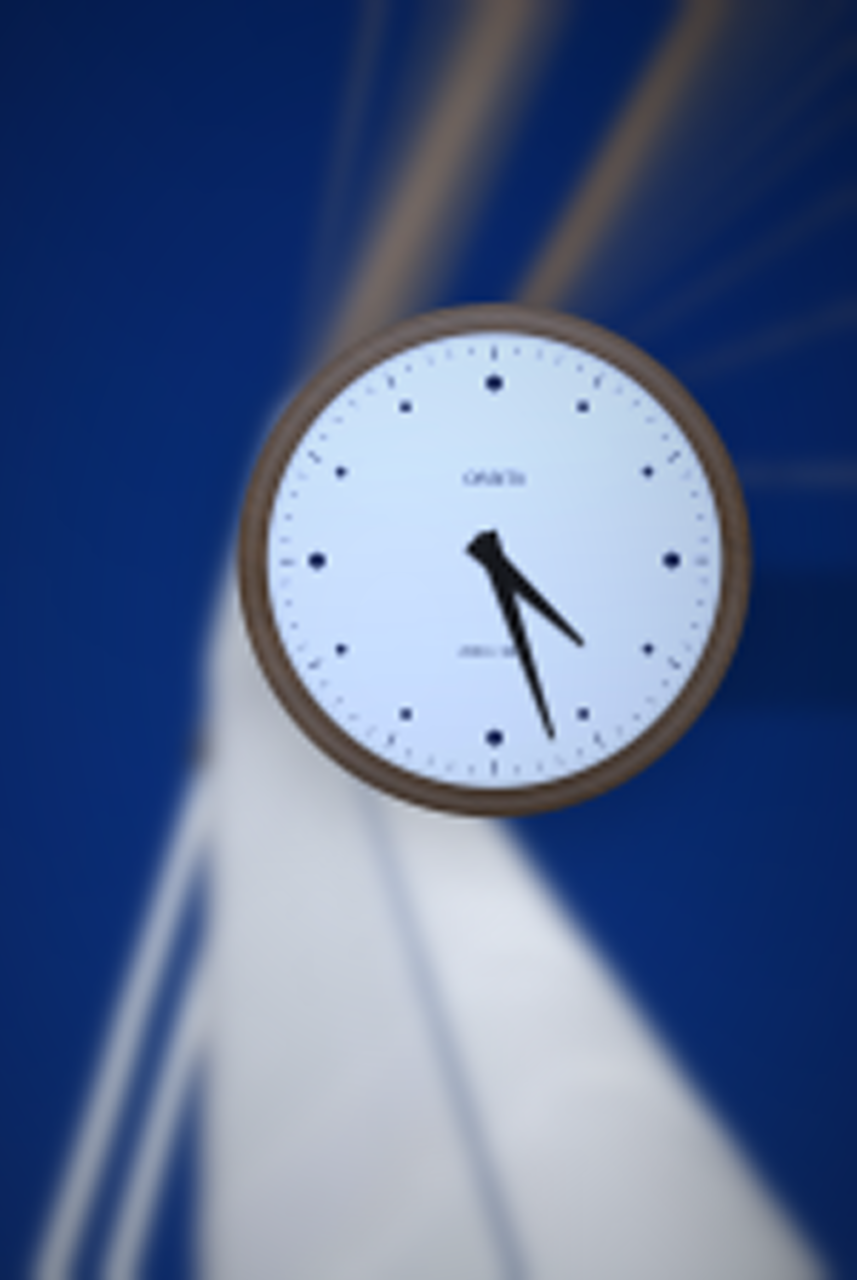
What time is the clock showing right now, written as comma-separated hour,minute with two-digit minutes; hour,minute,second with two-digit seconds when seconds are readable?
4,27
